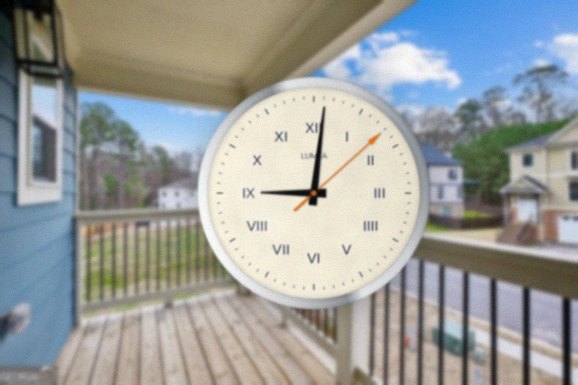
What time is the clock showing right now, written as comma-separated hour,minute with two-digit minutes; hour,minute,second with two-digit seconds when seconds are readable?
9,01,08
